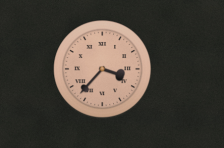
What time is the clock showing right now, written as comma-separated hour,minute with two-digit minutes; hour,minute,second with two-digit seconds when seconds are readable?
3,37
